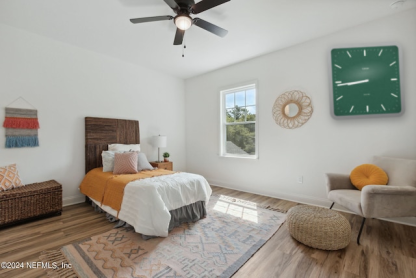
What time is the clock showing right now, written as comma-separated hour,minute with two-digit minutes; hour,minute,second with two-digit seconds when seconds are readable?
8,44
